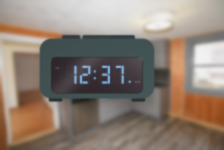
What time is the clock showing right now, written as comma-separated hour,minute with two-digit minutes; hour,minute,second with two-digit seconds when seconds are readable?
12,37
